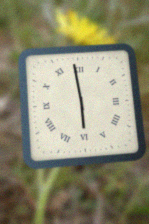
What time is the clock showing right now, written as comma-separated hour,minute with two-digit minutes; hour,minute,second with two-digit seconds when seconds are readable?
5,59
